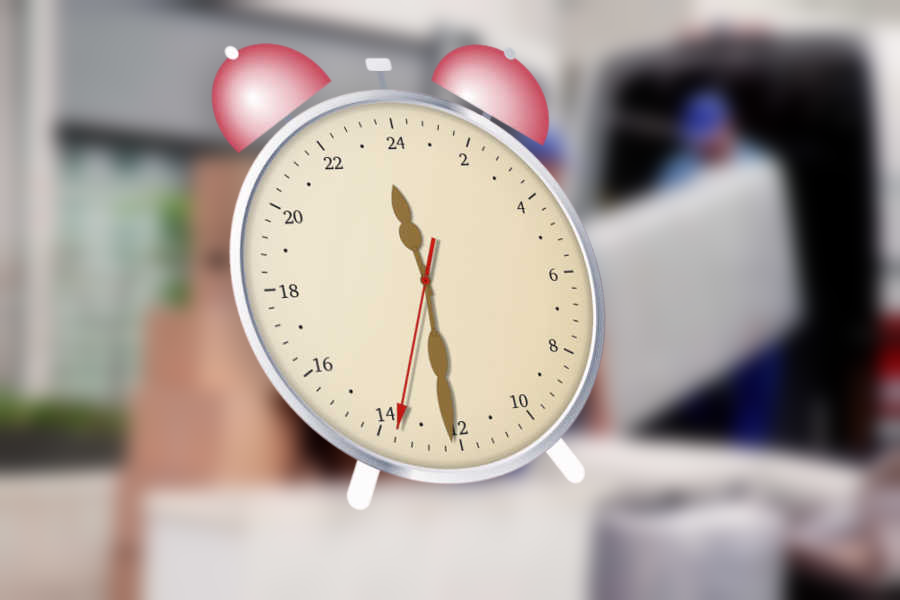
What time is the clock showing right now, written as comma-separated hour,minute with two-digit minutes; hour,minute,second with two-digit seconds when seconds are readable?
23,30,34
